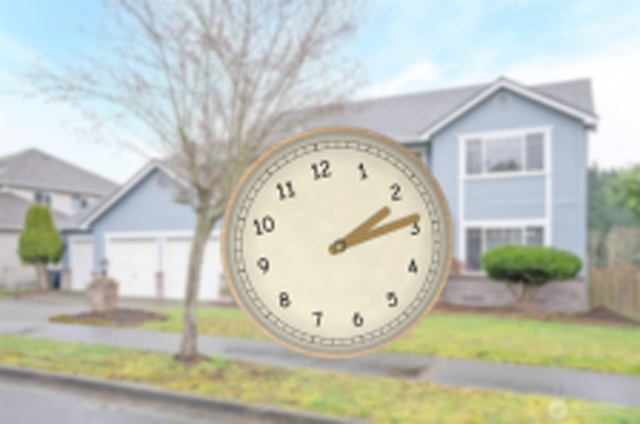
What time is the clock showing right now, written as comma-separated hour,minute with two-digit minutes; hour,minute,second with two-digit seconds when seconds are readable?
2,14
